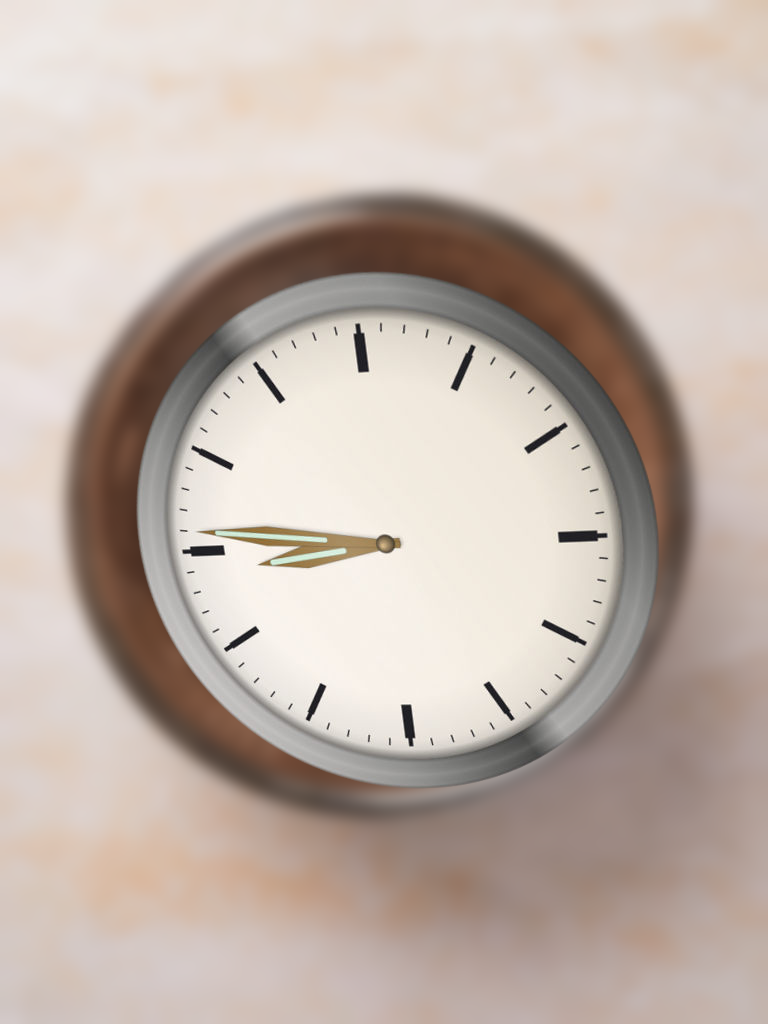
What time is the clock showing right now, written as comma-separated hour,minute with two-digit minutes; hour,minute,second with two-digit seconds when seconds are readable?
8,46
